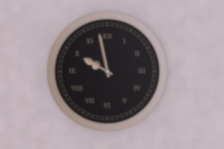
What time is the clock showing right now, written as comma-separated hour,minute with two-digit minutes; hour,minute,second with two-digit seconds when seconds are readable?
9,58
